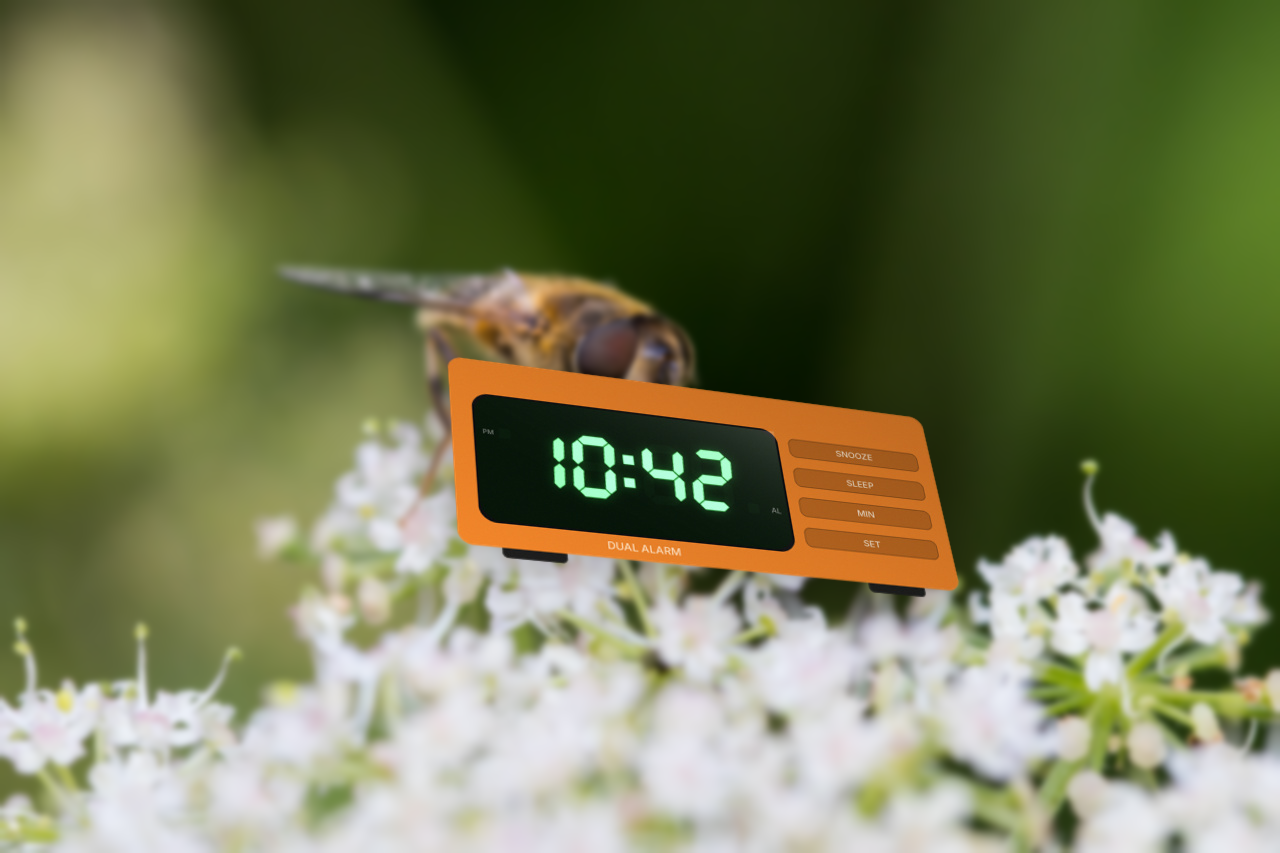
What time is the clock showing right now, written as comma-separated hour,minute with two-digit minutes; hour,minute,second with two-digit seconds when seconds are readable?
10,42
